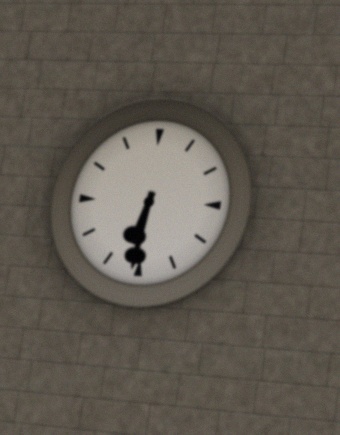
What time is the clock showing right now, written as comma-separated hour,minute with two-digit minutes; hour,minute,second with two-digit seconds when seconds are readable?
6,31
